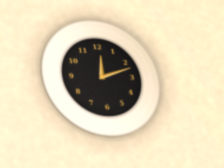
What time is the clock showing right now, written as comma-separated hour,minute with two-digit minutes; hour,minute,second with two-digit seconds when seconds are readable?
12,12
